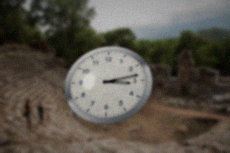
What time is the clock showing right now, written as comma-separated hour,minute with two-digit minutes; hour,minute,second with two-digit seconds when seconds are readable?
3,13
